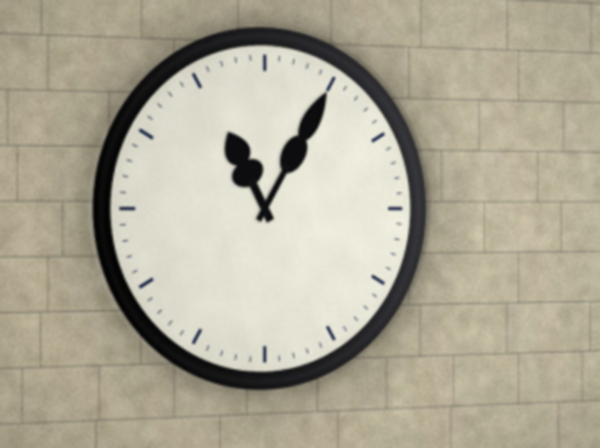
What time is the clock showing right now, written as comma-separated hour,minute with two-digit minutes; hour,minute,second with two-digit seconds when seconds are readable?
11,05
